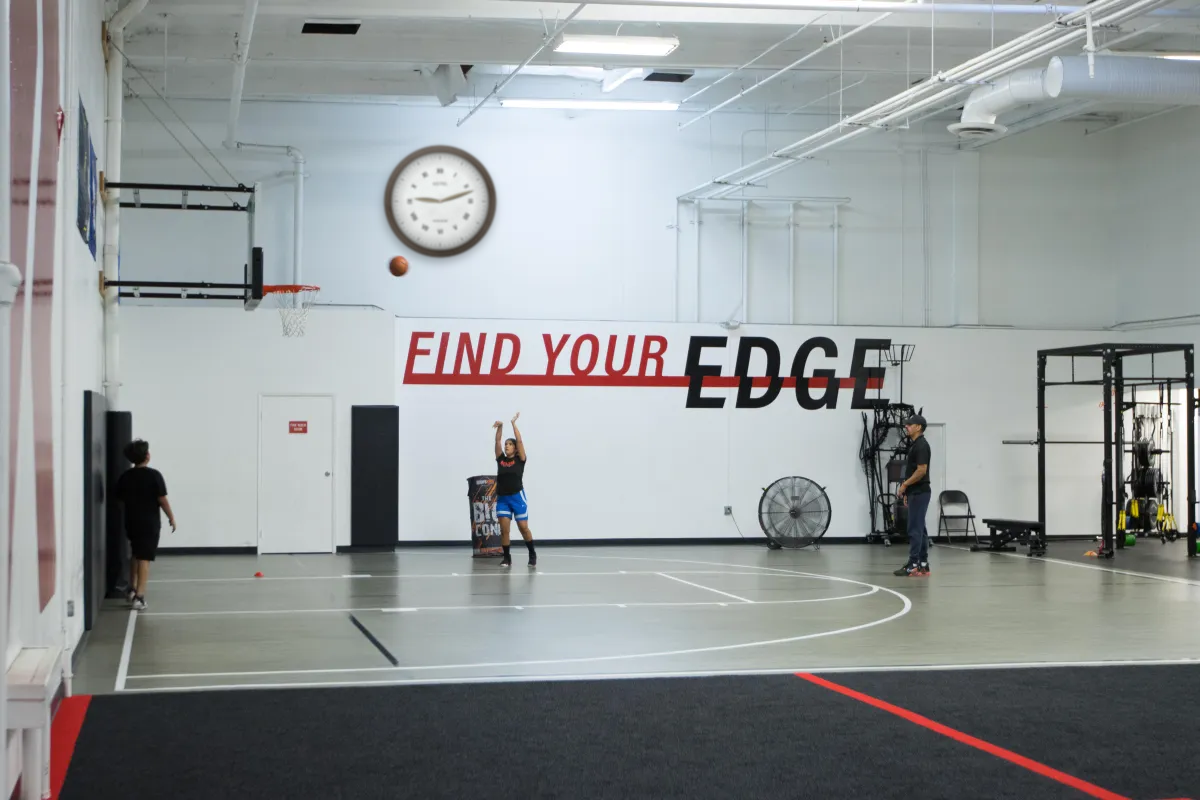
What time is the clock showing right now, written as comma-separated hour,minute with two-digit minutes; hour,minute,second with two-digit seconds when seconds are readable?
9,12
